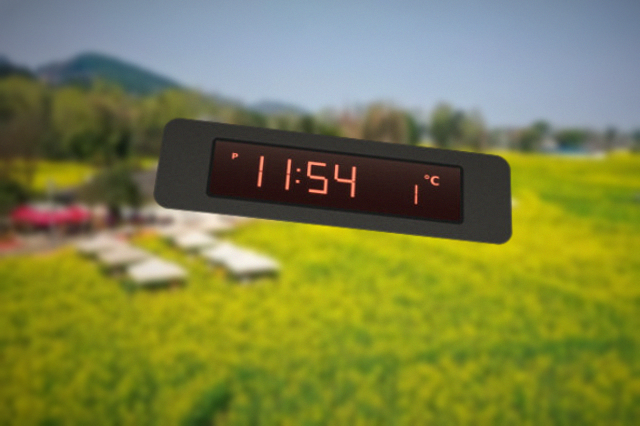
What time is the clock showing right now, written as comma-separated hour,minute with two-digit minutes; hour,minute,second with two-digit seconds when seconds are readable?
11,54
